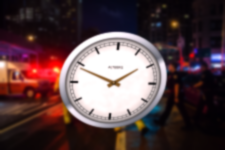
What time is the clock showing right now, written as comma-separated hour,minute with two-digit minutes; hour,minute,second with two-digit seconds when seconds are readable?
1,49
